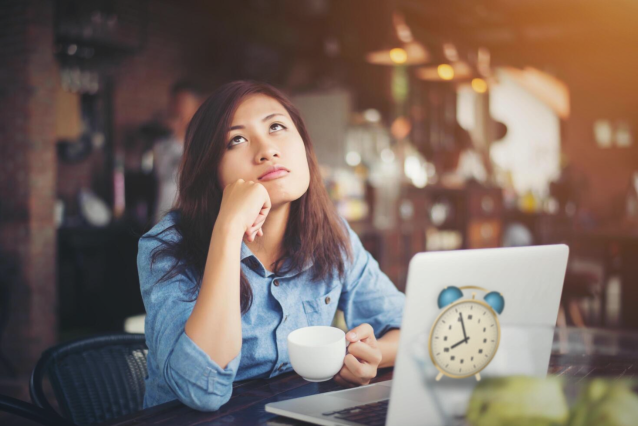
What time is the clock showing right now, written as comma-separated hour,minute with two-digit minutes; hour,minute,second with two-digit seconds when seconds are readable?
7,56
